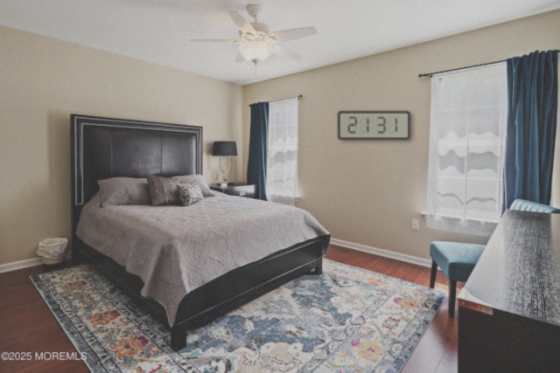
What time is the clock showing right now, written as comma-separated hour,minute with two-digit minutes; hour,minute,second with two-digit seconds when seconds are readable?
21,31
